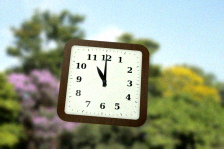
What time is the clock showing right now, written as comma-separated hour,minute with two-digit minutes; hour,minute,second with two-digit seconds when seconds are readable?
11,00
